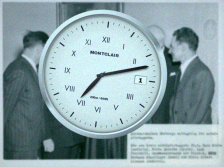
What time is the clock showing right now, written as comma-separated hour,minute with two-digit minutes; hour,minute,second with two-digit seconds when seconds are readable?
7,12
